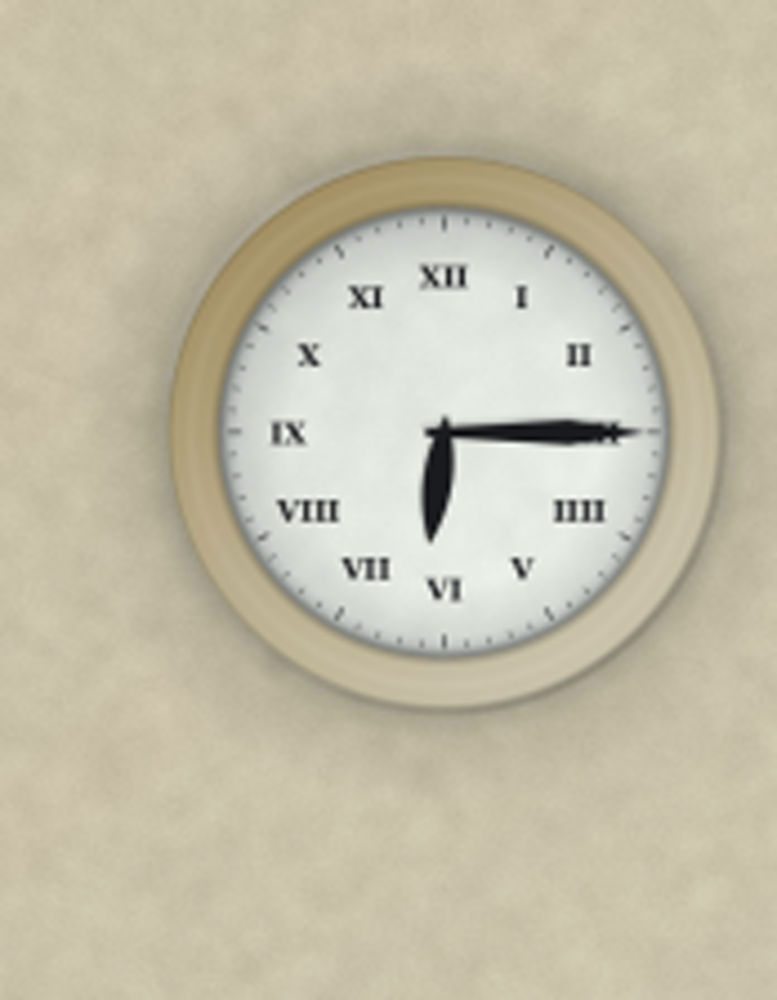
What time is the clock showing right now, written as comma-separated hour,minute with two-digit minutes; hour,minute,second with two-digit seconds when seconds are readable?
6,15
